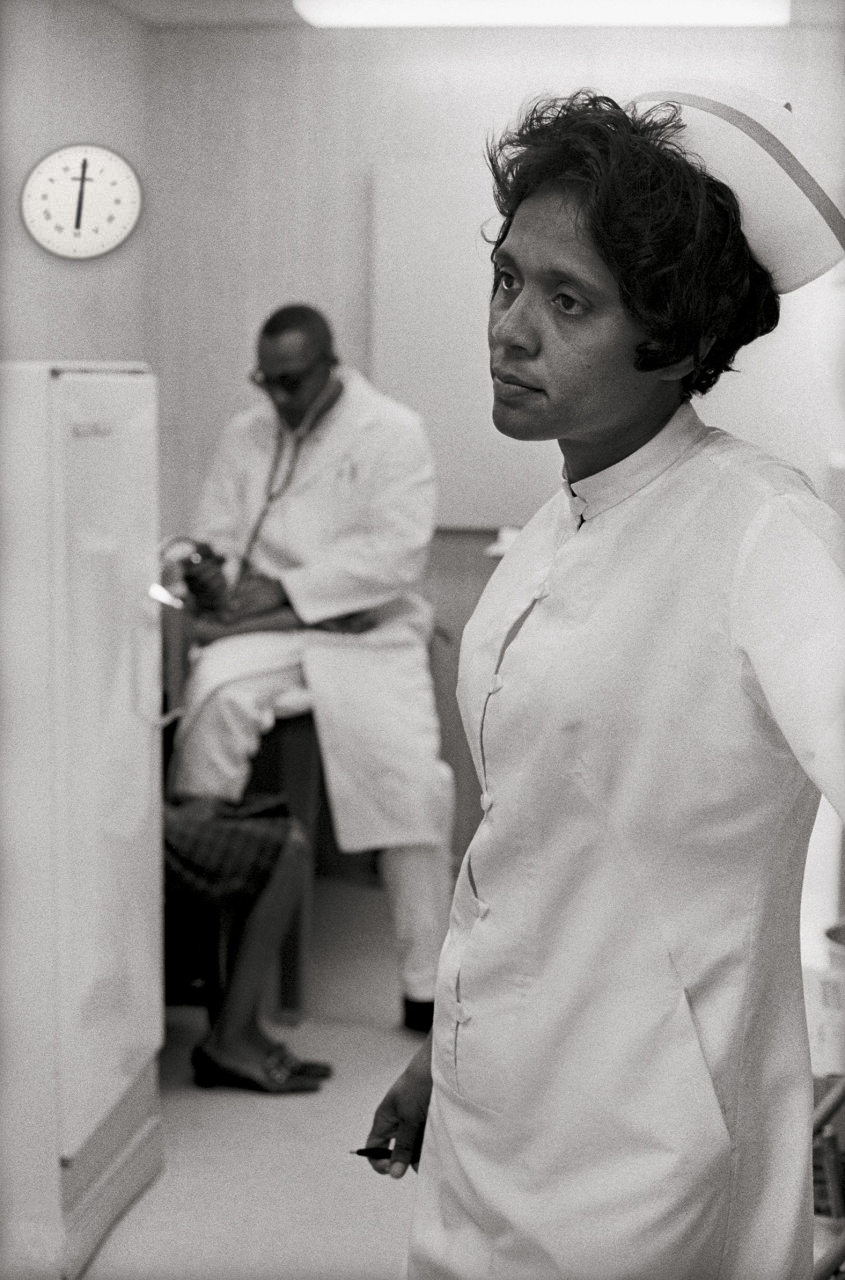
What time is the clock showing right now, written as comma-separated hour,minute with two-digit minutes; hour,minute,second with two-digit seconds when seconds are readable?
6,00
